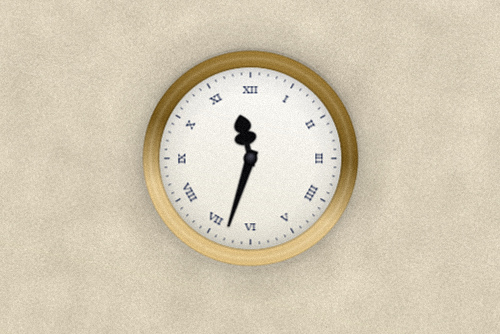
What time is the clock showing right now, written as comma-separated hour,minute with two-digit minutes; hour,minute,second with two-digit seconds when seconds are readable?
11,33
